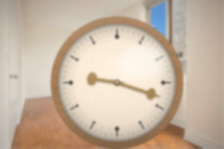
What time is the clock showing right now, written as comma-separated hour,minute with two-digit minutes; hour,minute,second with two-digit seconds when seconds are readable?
9,18
